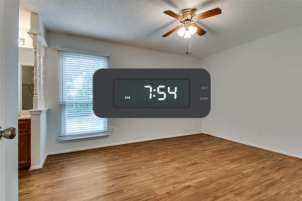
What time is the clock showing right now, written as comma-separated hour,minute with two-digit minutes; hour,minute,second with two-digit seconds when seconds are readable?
7,54
